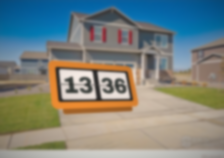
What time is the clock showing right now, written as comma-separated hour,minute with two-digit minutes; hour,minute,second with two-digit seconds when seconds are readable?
13,36
